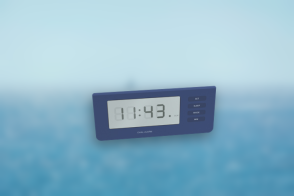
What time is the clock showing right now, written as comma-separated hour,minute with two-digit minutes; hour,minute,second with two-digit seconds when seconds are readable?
11,43
